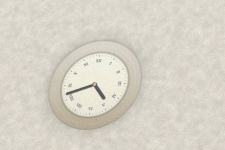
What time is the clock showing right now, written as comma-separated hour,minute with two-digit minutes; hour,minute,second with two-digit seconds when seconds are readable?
4,42
